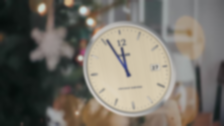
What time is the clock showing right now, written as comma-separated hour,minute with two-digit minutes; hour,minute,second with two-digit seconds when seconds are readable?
11,56
